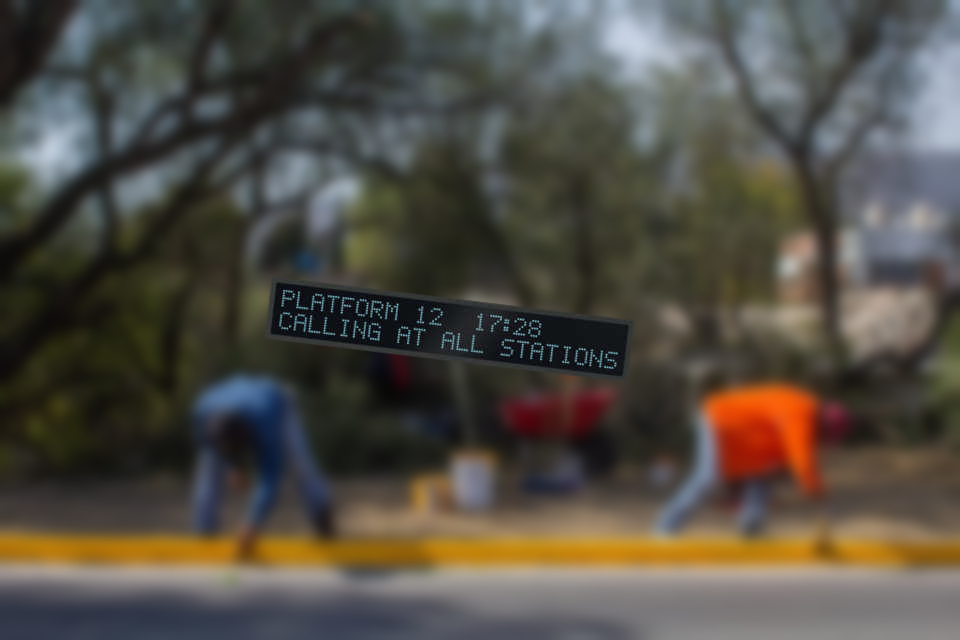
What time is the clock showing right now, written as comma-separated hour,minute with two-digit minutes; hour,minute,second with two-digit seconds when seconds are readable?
17,28
